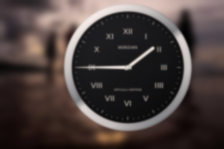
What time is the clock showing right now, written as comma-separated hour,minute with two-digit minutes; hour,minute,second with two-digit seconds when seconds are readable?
1,45
